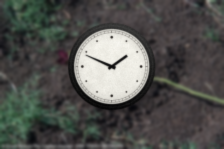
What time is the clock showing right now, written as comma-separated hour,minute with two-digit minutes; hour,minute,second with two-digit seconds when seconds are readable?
1,49
